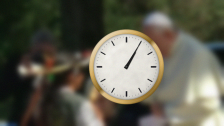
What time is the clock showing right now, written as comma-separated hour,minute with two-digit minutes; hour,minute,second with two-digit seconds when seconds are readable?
1,05
